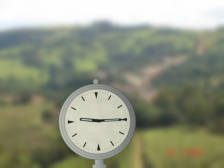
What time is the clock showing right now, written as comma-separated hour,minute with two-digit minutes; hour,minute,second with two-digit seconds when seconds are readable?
9,15
